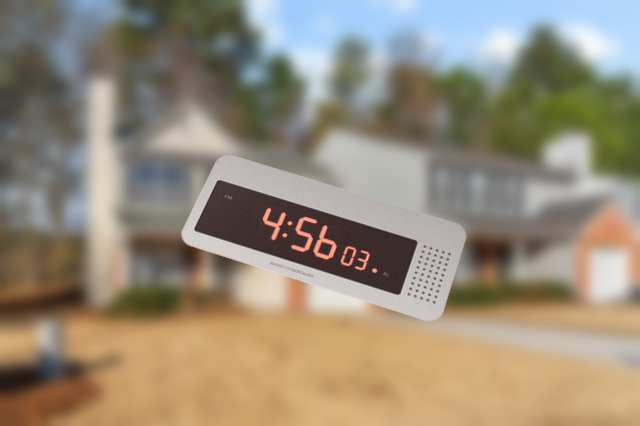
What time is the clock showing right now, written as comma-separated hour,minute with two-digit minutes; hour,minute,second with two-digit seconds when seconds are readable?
4,56,03
